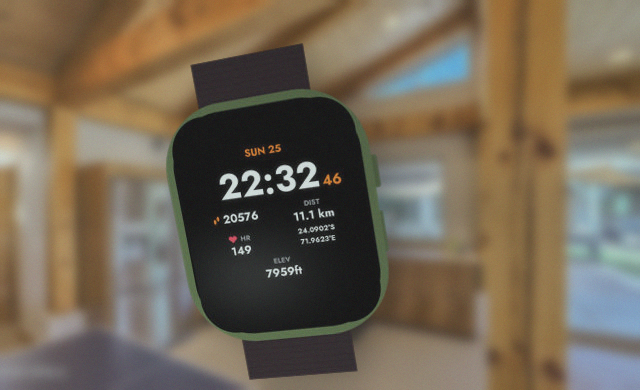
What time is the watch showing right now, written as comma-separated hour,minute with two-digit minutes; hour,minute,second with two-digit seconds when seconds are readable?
22,32,46
